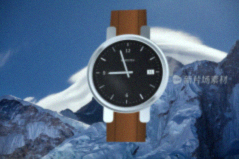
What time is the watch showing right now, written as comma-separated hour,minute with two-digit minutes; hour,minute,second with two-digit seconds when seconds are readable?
8,57
